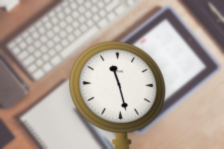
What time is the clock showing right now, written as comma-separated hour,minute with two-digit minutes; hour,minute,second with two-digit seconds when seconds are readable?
11,28
